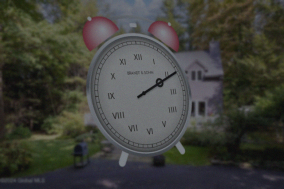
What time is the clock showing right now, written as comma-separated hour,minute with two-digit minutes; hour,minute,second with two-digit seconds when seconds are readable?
2,11
